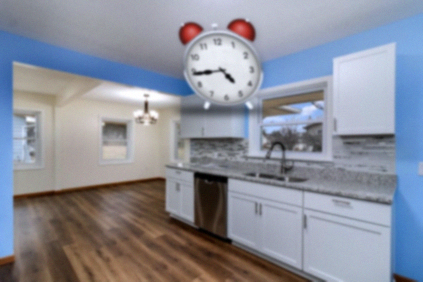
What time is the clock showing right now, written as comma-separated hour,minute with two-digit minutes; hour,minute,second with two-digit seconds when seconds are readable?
4,44
